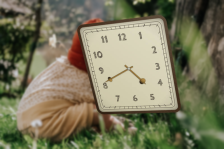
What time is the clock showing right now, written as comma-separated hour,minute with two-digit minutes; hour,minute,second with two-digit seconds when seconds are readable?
4,41
